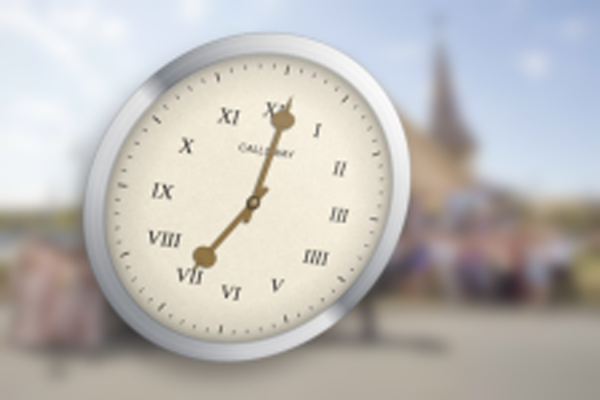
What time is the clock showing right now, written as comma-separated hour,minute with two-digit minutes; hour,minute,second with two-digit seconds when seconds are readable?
7,01
